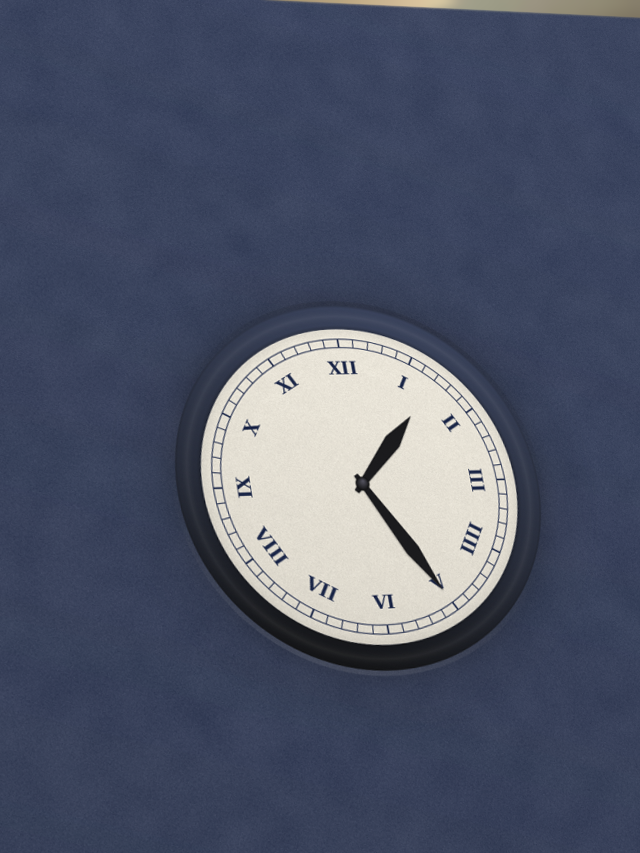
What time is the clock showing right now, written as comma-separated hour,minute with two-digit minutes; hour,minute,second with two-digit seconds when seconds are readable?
1,25
